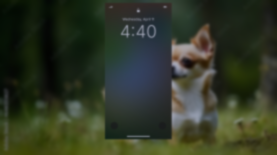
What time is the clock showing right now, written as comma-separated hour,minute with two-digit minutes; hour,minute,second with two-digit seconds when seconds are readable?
4,40
